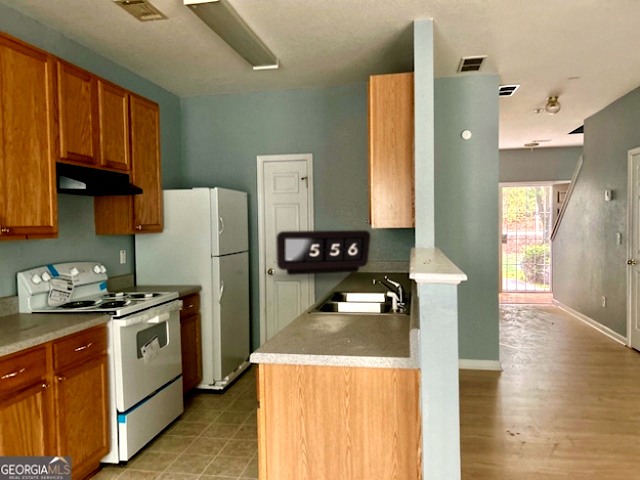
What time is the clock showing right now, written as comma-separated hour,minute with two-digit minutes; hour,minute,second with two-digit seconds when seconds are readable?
5,56
